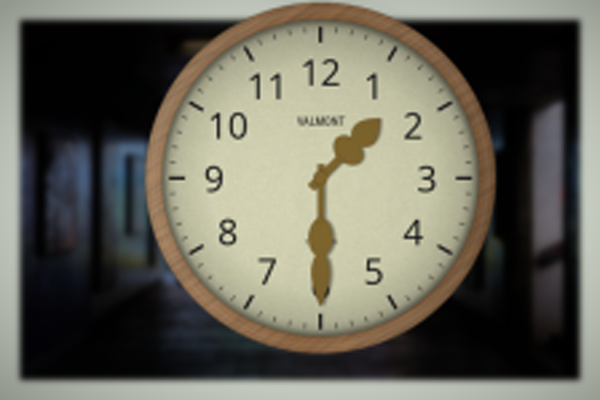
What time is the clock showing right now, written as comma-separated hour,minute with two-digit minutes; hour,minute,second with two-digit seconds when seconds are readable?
1,30
